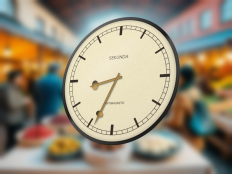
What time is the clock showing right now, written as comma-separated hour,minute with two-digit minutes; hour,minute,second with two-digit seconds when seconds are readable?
8,34
